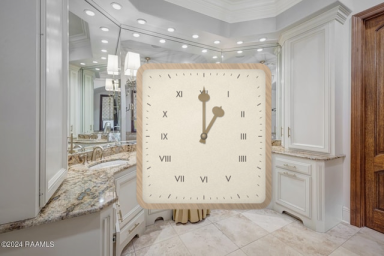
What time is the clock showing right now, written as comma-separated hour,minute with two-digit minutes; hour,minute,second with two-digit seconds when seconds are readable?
1,00
